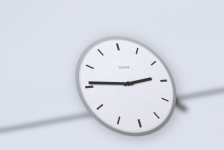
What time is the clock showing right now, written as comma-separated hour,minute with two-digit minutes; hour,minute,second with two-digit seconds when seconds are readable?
2,46
